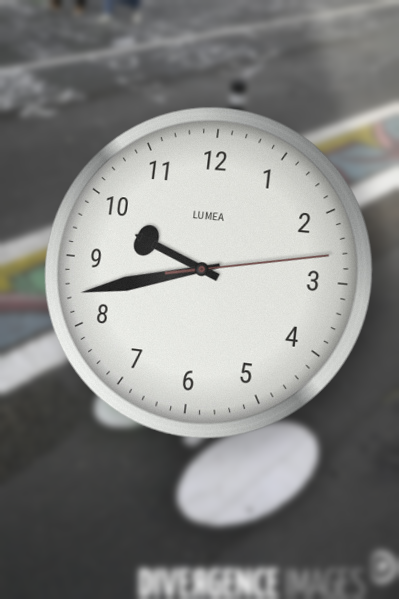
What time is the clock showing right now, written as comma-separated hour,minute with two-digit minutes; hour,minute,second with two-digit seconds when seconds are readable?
9,42,13
